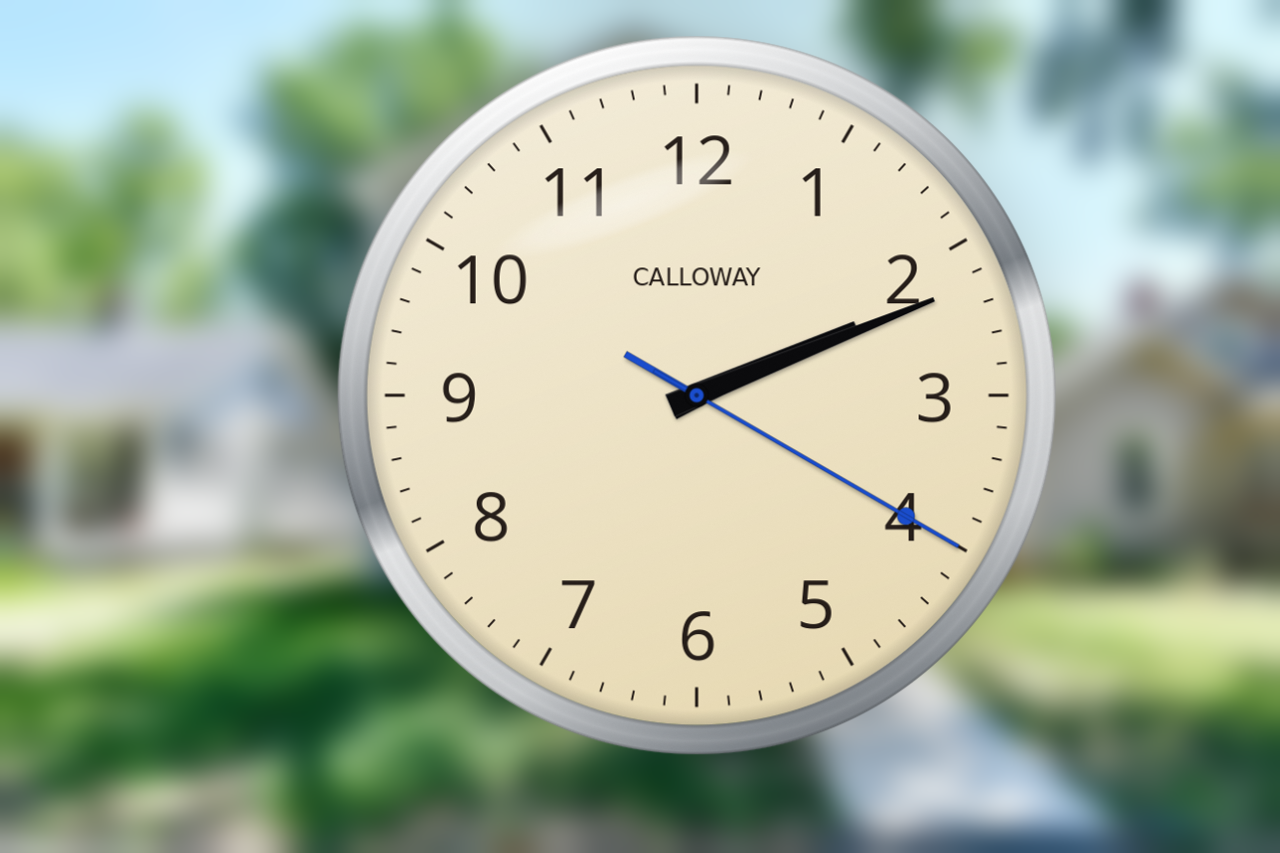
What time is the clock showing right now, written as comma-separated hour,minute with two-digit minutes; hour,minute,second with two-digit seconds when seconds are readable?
2,11,20
